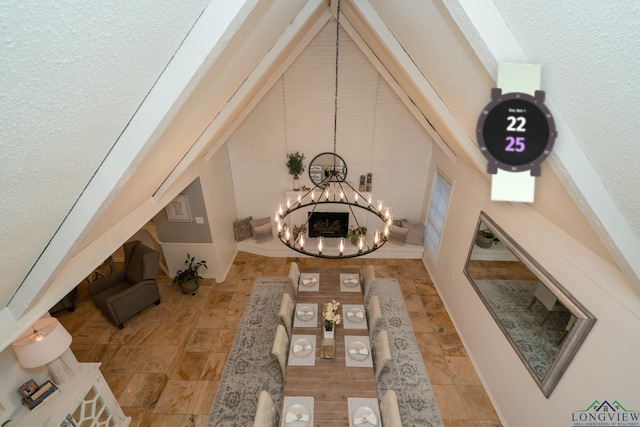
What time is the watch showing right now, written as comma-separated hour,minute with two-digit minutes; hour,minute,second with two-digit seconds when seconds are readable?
22,25
